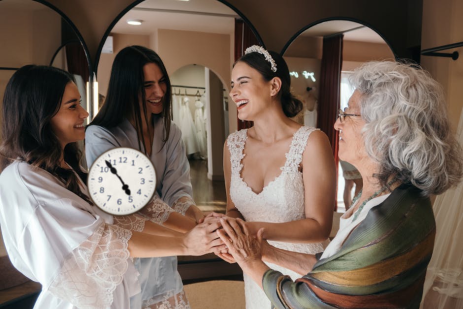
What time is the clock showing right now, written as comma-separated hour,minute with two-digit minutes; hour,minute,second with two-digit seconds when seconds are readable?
4,53
